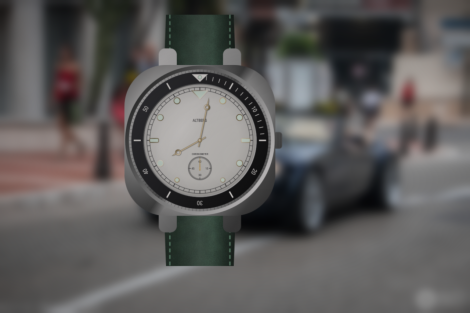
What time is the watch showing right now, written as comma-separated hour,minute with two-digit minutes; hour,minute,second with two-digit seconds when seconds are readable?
8,02
